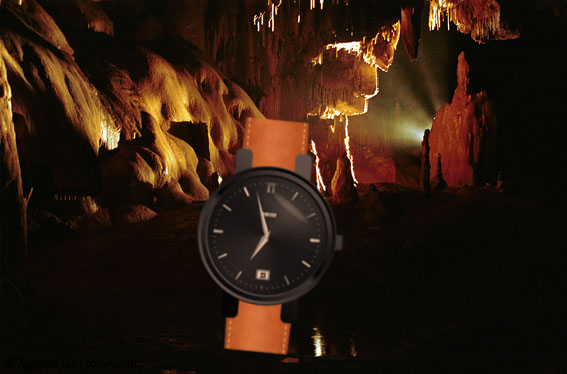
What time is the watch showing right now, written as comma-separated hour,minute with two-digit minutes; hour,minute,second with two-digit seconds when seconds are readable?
6,57
